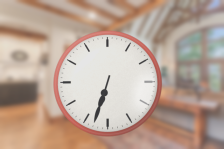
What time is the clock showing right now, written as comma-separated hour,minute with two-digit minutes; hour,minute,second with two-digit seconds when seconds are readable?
6,33
